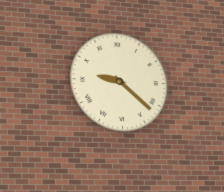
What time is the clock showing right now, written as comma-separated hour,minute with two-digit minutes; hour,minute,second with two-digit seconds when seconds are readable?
9,22
